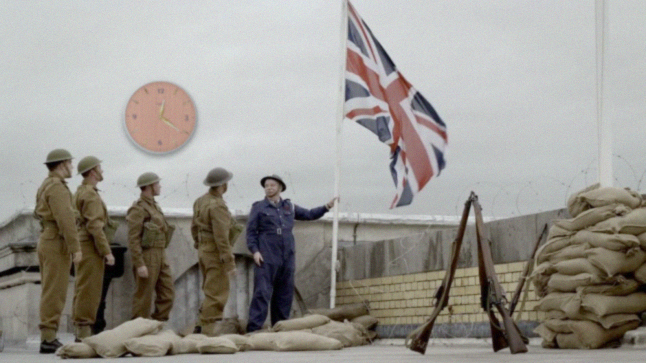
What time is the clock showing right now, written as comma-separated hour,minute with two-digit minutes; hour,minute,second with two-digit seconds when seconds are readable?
12,21
